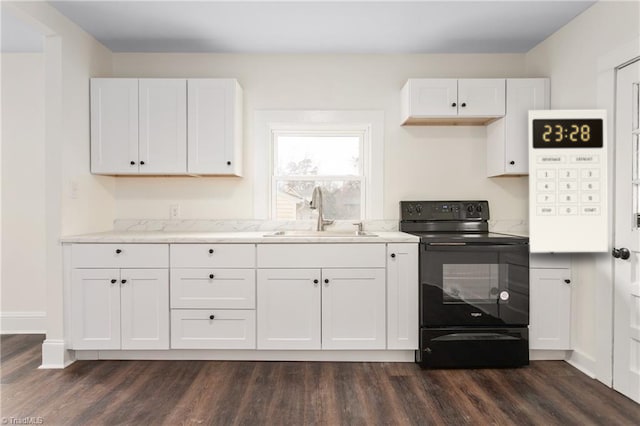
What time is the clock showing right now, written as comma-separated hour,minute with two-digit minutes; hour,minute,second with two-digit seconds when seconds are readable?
23,28
